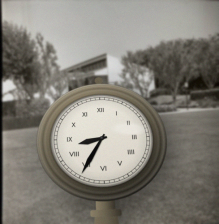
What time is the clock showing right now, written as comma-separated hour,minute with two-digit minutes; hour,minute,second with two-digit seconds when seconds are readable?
8,35
